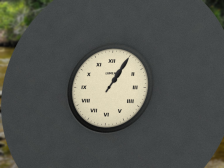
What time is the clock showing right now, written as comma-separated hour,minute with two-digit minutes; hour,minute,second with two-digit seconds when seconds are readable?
1,05
